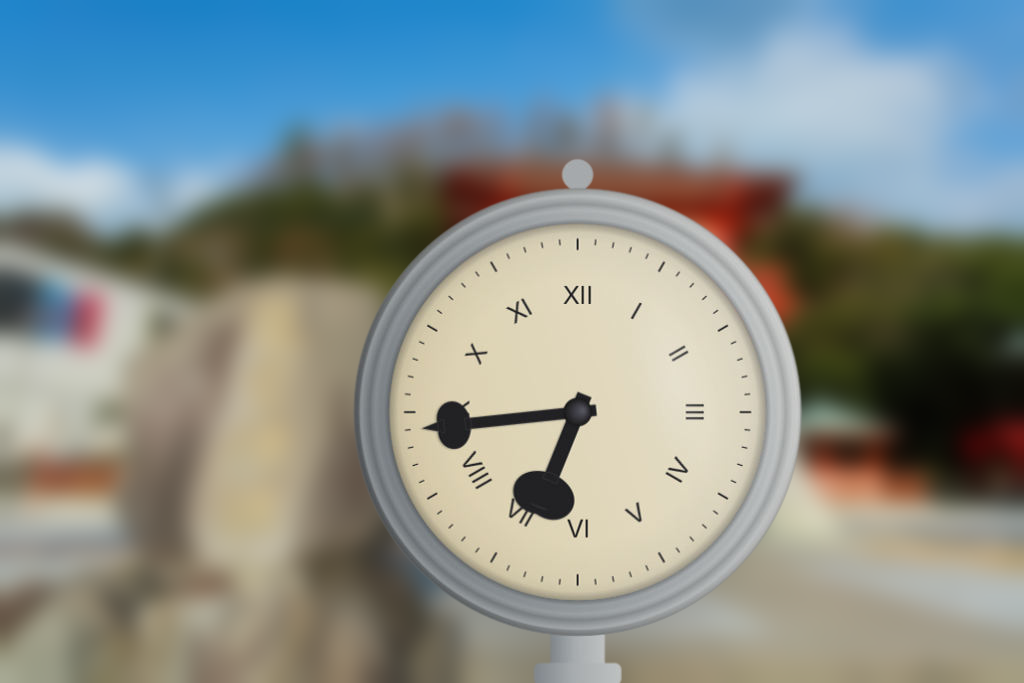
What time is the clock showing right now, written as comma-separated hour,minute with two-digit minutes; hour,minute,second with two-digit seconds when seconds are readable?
6,44
